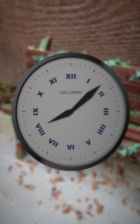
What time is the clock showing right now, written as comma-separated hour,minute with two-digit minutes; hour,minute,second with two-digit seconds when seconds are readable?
8,08
